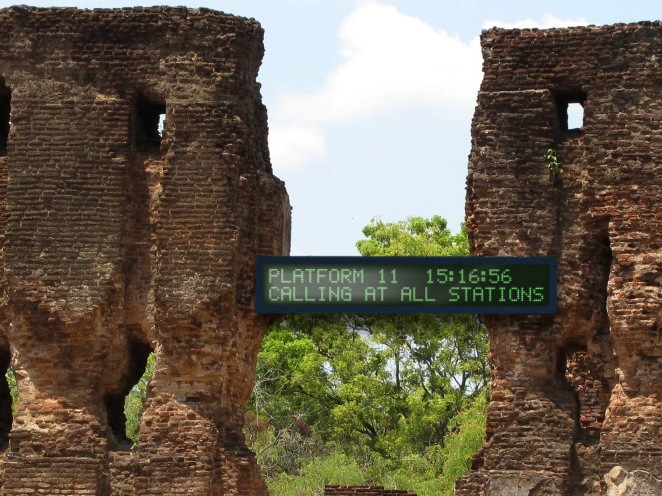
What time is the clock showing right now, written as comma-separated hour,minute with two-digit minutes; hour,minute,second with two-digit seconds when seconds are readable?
15,16,56
